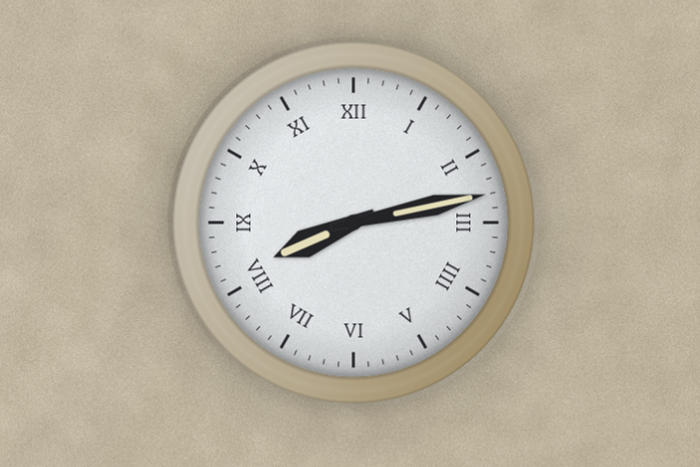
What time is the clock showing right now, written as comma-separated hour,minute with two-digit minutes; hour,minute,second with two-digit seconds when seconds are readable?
8,13
